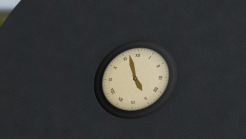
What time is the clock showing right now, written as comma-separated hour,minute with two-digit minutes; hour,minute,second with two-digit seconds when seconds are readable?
4,57
